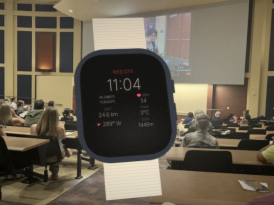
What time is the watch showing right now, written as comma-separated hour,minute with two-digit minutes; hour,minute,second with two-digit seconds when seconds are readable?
11,04
